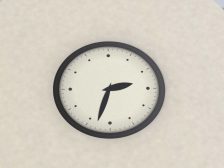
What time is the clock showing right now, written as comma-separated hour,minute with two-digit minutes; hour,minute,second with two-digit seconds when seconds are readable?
2,33
